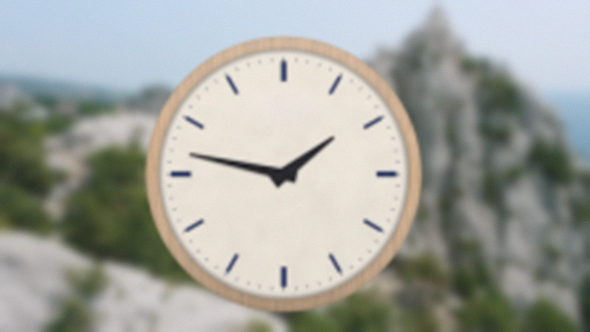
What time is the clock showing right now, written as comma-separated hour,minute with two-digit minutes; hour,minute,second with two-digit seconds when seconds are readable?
1,47
